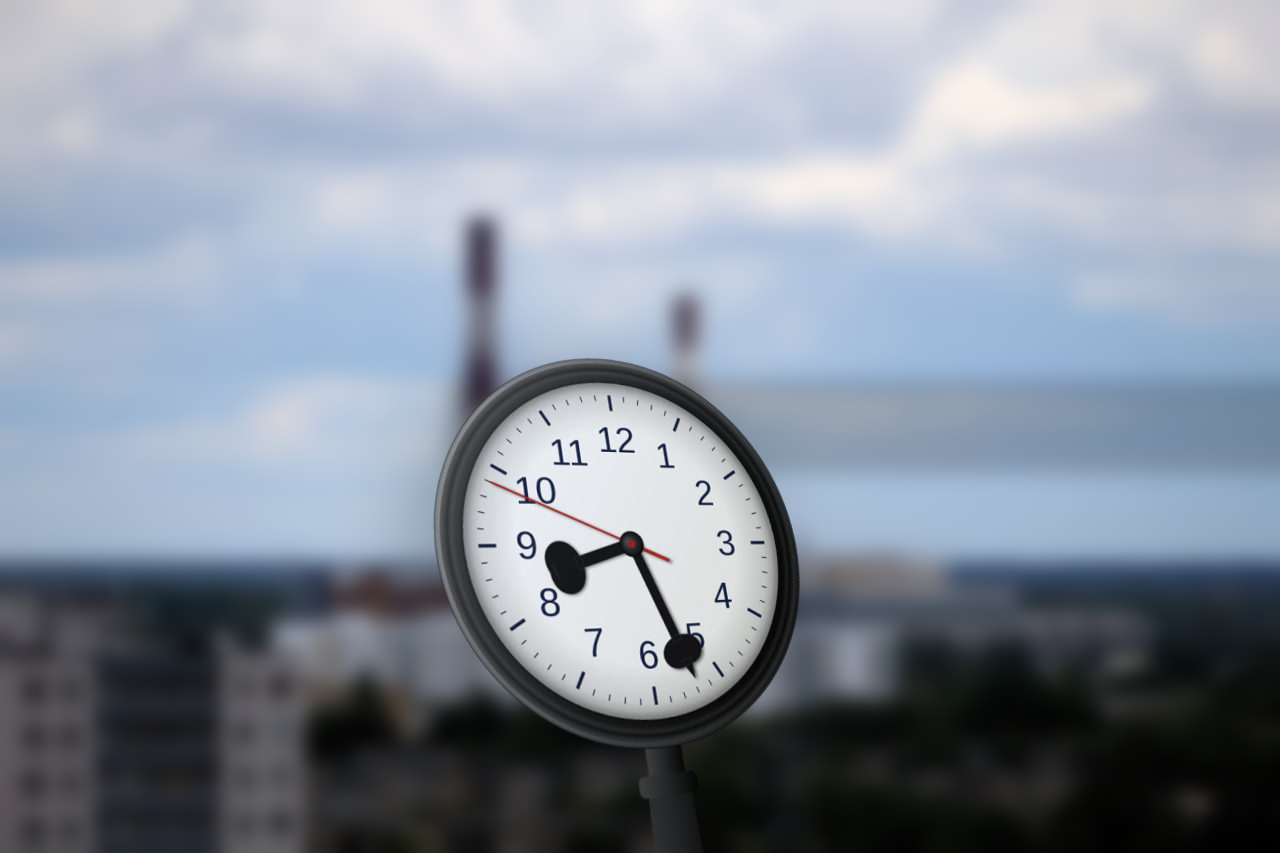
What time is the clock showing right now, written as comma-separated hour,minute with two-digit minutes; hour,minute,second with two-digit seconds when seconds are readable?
8,26,49
